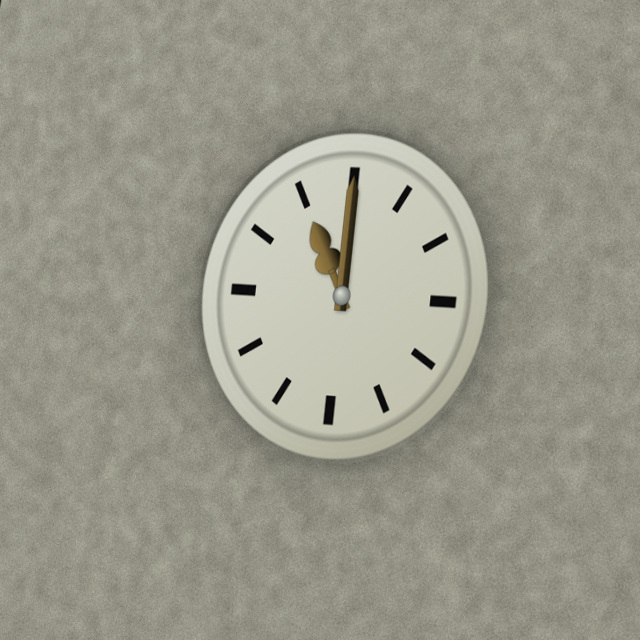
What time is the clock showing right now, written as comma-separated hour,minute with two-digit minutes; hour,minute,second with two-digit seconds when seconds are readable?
11,00
